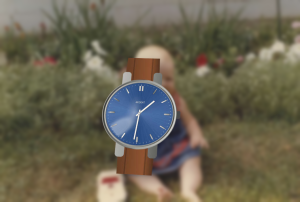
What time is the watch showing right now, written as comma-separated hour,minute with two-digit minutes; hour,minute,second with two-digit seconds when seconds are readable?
1,31
